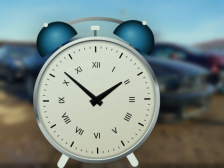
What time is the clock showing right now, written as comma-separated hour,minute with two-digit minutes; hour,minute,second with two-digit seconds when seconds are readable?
1,52
